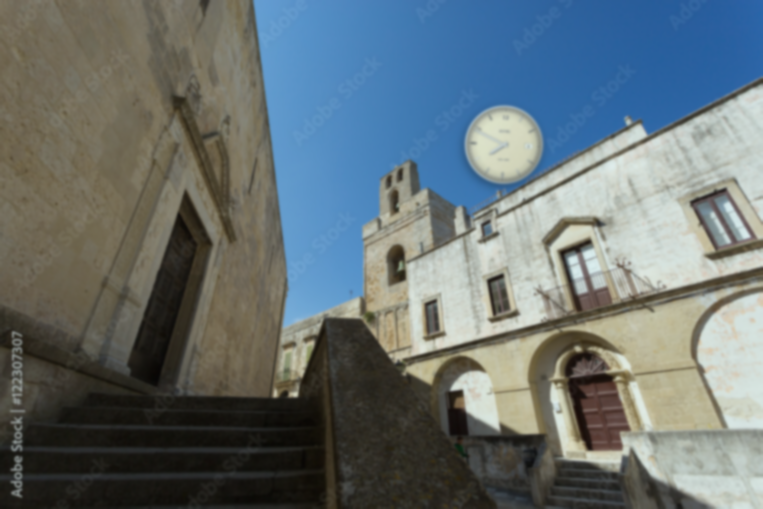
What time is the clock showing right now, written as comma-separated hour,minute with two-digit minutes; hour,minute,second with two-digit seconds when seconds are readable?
7,49
